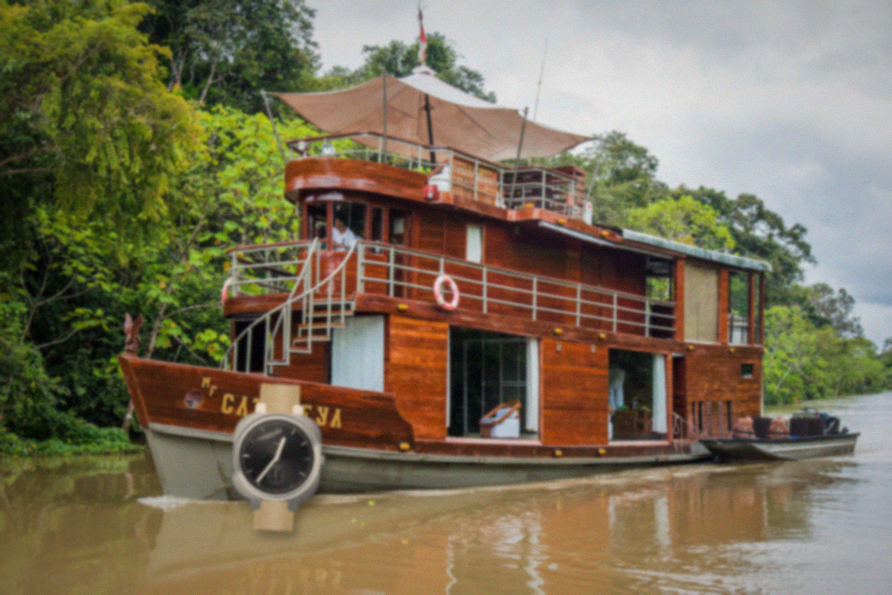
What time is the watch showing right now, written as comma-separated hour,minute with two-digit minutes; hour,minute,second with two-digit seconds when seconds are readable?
12,36
